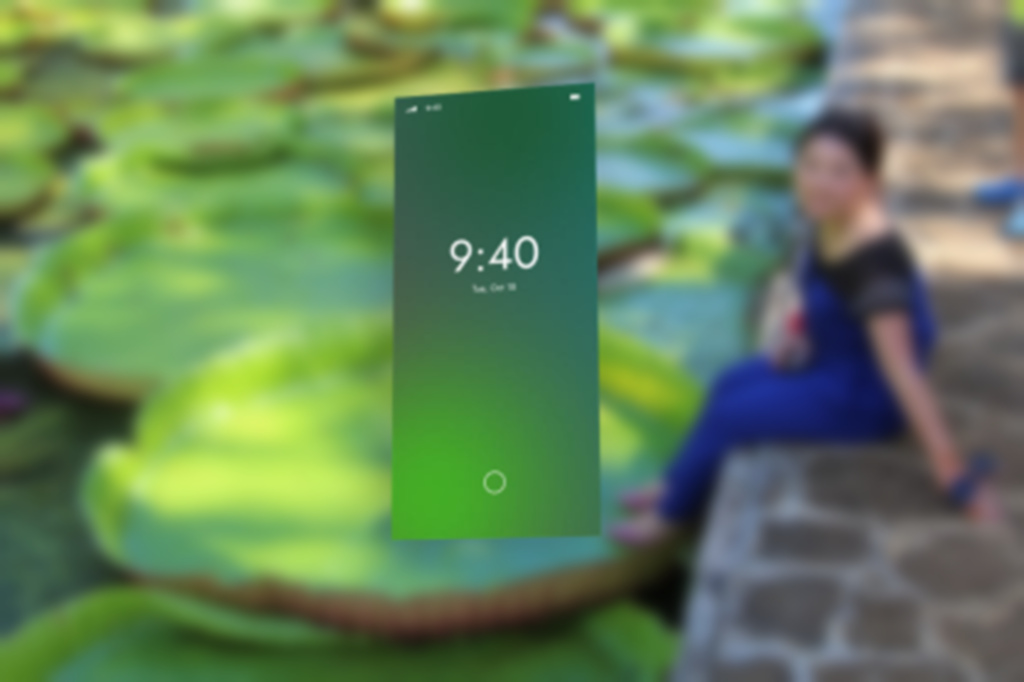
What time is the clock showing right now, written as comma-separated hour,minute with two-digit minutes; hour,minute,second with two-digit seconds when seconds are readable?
9,40
